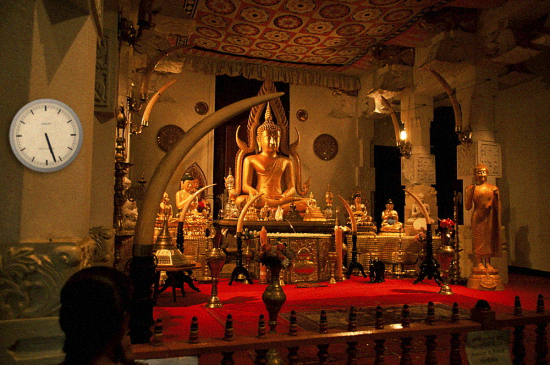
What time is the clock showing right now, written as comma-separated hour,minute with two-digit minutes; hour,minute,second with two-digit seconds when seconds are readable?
5,27
